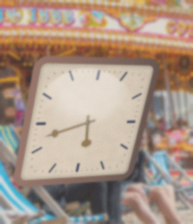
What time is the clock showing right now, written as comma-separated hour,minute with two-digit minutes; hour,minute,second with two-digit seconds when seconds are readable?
5,42
